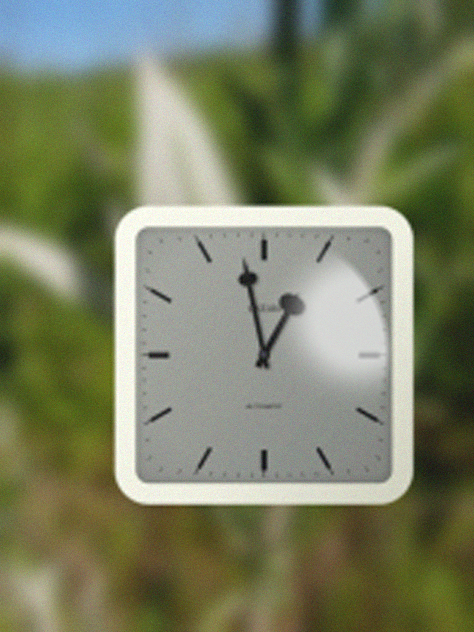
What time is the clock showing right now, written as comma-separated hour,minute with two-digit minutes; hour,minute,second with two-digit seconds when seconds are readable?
12,58
